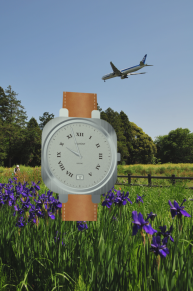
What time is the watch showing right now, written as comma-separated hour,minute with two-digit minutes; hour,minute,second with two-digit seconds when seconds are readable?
9,57
